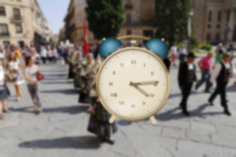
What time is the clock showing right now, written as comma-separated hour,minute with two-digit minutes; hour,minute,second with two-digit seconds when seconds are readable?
4,14
